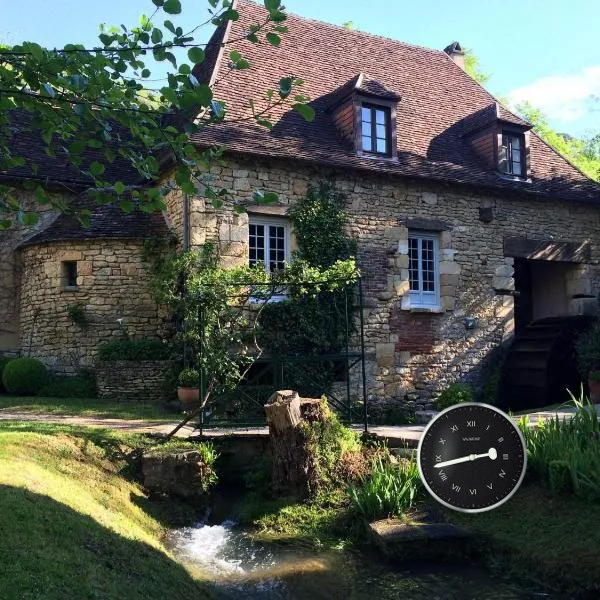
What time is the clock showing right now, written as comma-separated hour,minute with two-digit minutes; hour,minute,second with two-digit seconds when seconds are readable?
2,43
